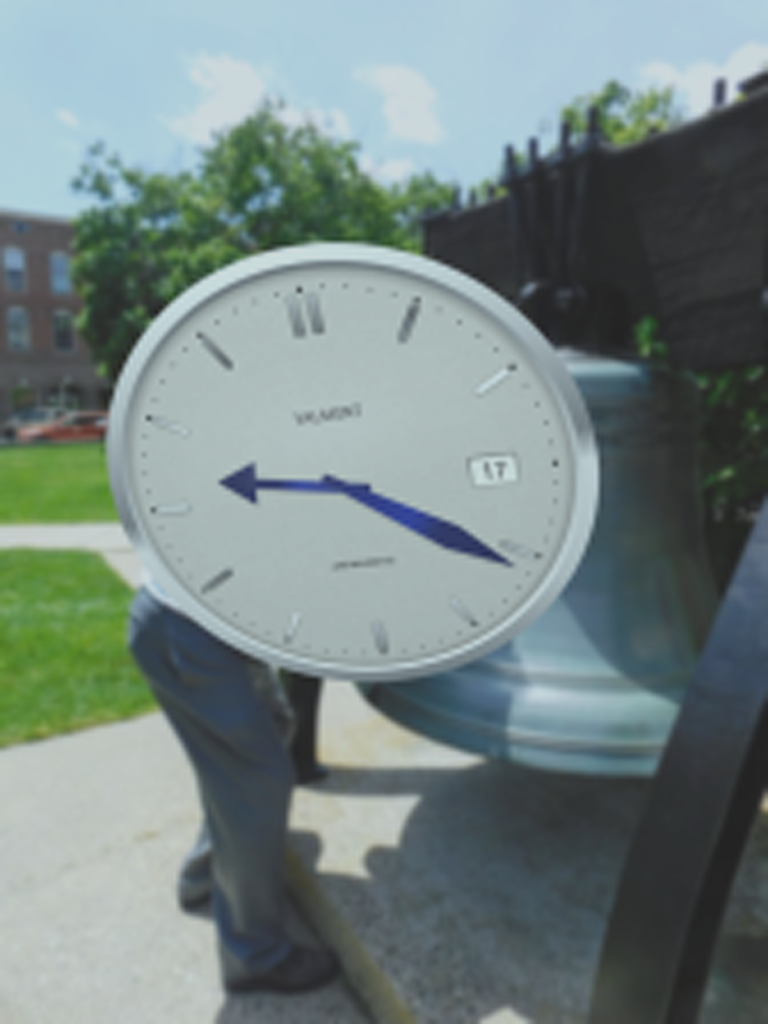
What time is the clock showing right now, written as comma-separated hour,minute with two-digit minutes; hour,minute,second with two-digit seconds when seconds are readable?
9,21
